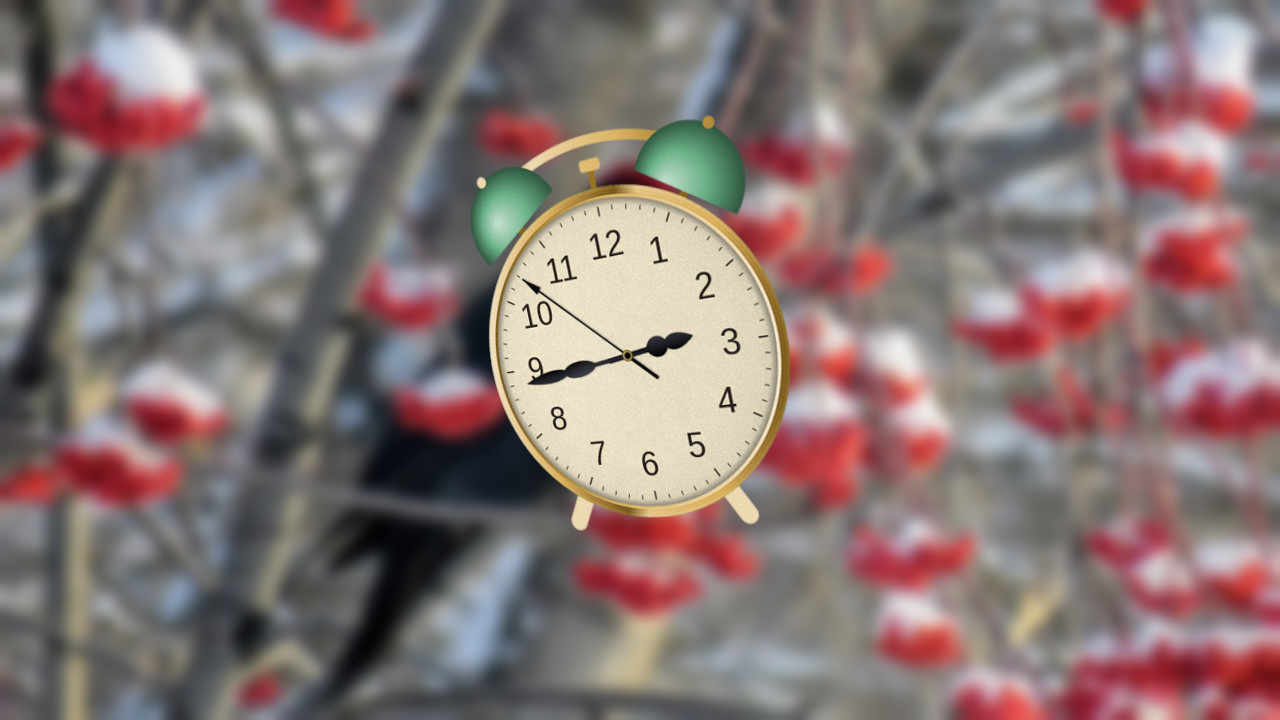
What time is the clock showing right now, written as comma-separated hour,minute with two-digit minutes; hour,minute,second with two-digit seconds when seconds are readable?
2,43,52
